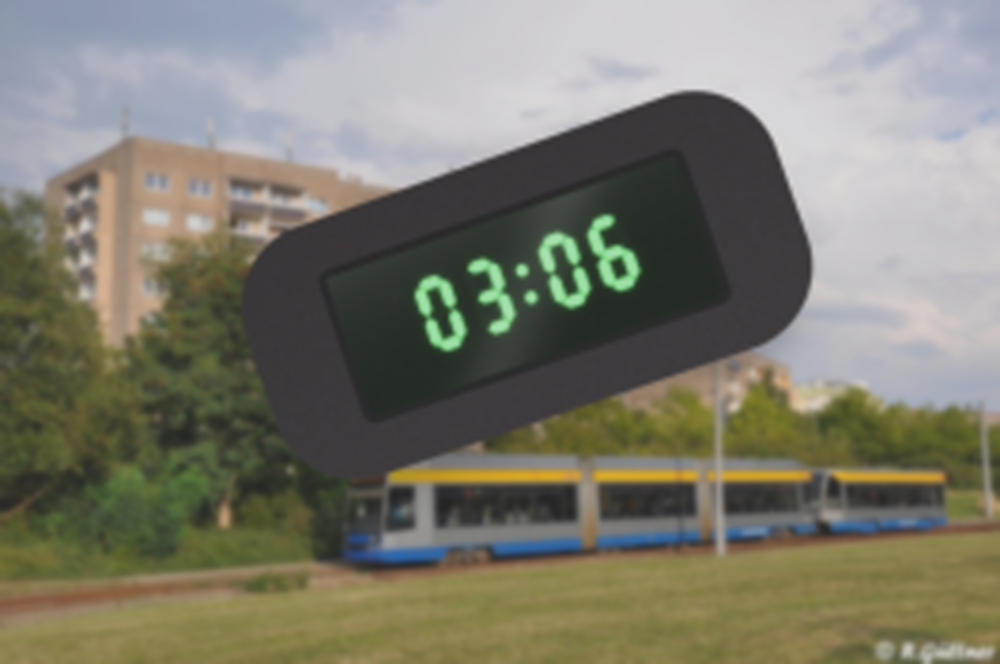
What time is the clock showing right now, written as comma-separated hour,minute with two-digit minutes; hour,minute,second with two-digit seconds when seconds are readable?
3,06
